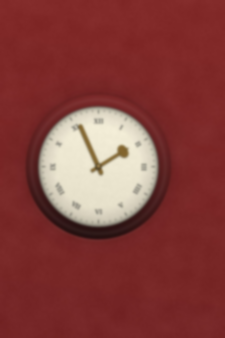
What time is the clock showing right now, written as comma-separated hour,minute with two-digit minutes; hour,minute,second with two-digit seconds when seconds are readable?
1,56
